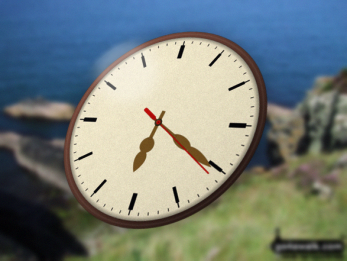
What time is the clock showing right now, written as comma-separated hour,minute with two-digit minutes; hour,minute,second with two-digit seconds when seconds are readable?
6,20,21
